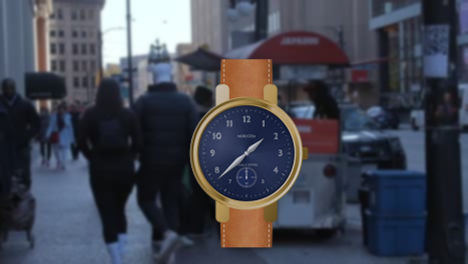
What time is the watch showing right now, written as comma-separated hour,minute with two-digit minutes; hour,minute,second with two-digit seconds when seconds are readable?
1,38
